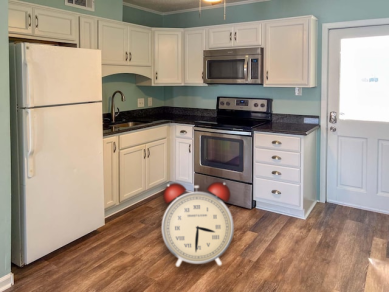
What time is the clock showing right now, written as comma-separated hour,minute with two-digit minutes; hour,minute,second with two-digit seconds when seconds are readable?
3,31
